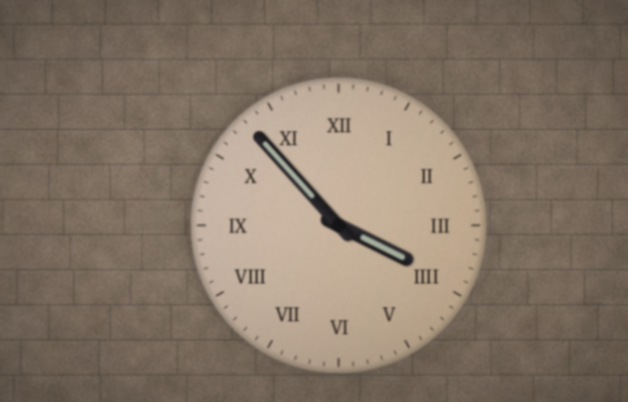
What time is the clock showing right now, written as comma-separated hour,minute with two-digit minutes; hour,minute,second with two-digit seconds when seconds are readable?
3,53
